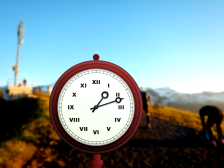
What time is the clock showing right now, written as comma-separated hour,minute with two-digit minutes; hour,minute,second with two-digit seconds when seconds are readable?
1,12
